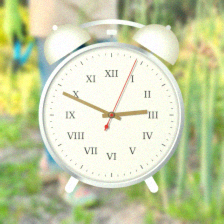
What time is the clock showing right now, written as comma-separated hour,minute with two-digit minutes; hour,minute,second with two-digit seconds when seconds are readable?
2,49,04
